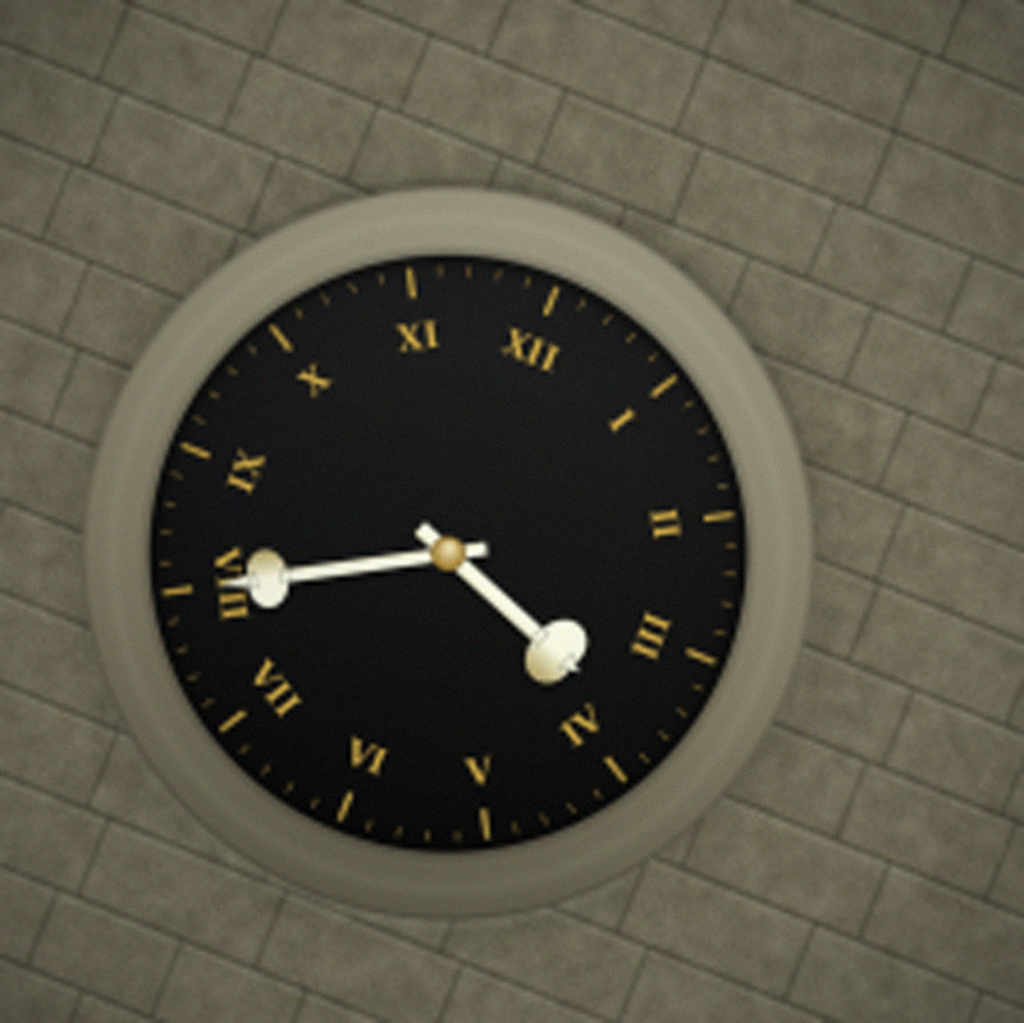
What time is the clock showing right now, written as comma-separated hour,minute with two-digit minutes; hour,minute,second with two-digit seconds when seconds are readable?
3,40
